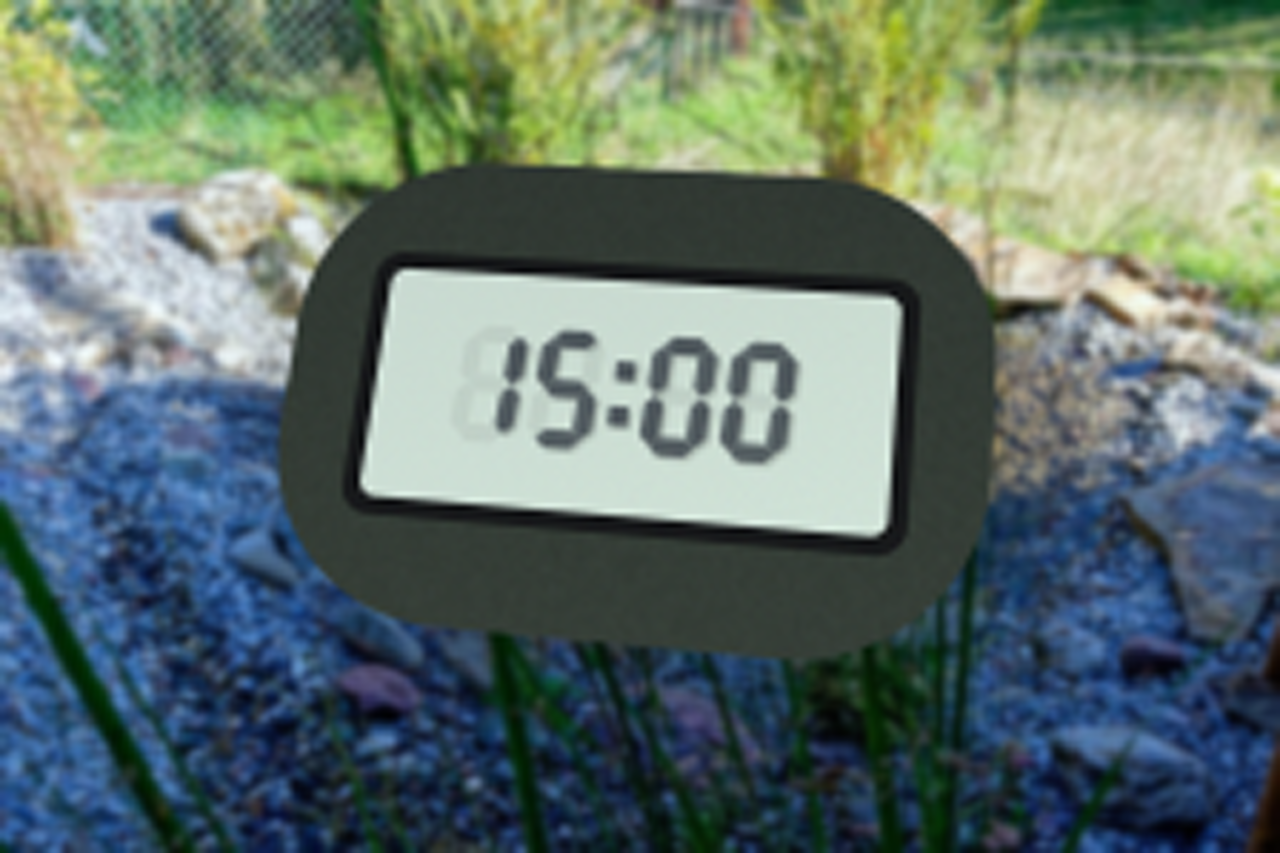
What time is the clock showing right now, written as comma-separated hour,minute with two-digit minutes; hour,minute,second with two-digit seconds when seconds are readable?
15,00
